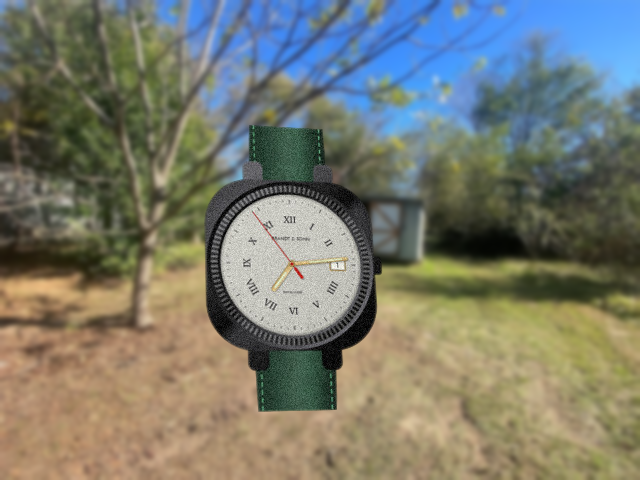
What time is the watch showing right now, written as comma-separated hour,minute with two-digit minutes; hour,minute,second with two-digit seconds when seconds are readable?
7,13,54
